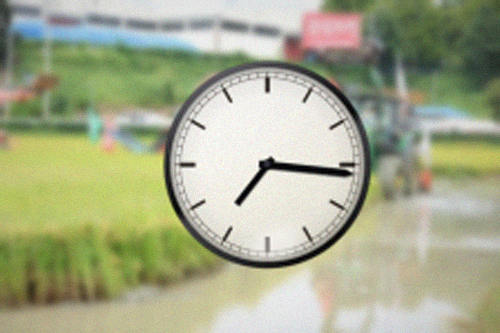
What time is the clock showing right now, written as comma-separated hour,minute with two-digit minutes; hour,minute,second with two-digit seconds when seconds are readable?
7,16
